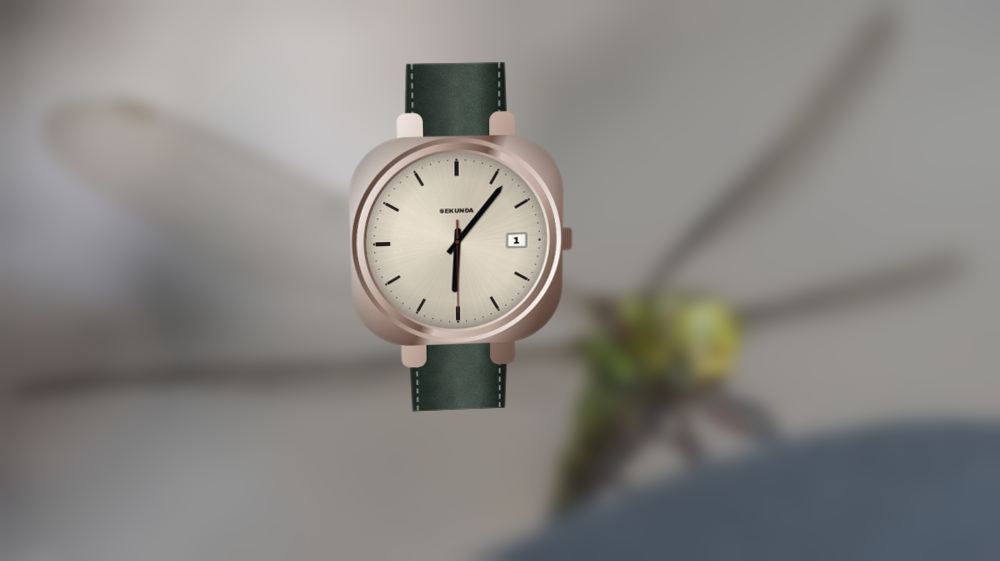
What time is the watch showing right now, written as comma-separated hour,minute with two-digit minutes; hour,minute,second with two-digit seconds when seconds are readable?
6,06,30
